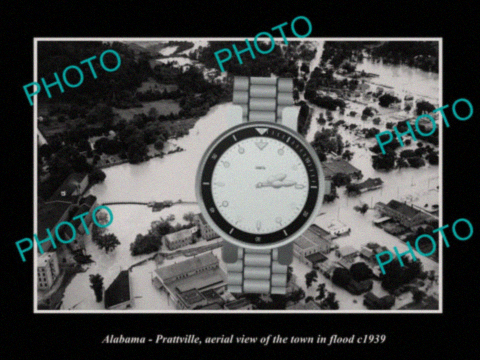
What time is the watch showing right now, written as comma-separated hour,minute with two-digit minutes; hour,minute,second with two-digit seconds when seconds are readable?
2,14
